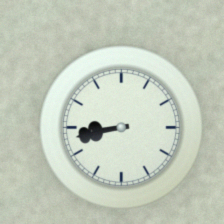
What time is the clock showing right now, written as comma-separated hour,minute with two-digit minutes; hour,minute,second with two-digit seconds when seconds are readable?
8,43
